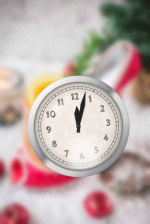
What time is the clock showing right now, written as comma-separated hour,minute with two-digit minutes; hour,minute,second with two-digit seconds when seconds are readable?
12,03
